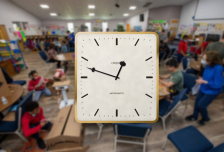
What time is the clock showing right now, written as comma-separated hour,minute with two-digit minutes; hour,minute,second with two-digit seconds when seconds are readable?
12,48
